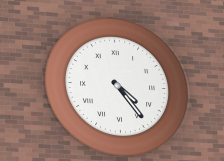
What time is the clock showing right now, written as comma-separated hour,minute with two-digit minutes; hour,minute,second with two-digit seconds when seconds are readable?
4,24
